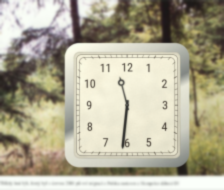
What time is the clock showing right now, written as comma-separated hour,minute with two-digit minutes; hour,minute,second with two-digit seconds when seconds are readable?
11,31
